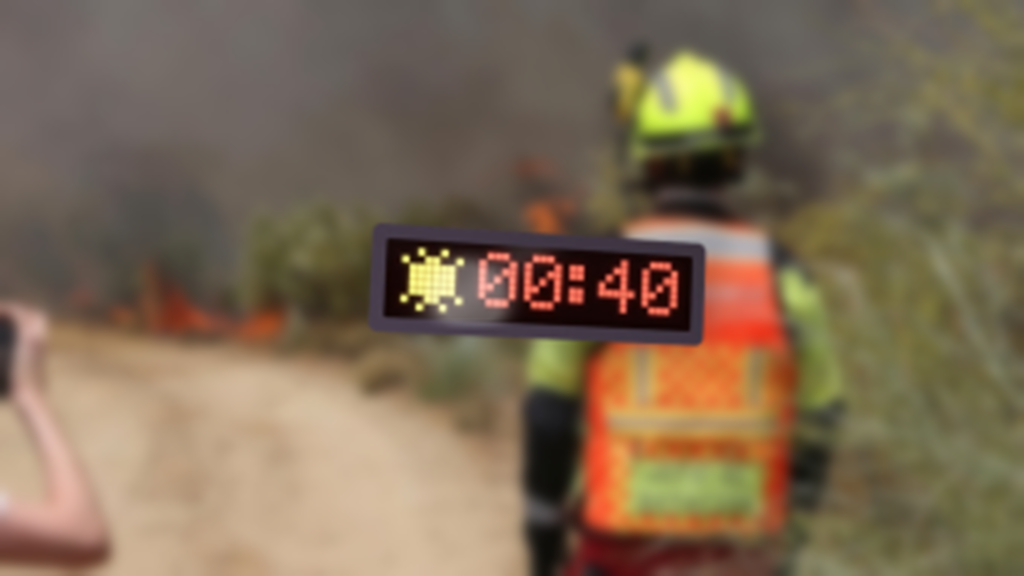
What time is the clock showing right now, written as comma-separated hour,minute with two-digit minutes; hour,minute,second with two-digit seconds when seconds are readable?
0,40
